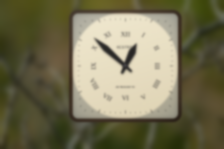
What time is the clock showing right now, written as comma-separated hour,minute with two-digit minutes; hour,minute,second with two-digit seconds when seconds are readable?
12,52
